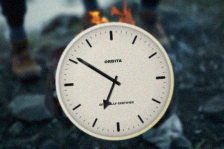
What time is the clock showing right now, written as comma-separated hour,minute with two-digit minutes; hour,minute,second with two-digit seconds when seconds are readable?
6,51
